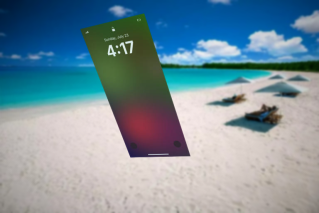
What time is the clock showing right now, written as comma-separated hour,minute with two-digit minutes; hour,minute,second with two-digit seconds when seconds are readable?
4,17
